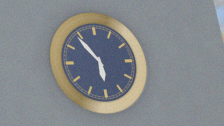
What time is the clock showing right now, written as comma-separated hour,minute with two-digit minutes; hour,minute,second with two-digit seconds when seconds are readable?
5,54
